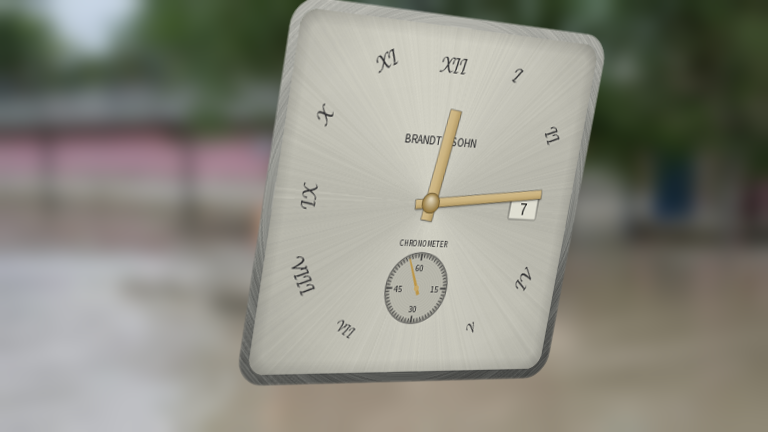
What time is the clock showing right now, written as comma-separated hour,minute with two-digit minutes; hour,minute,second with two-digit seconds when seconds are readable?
12,13,56
